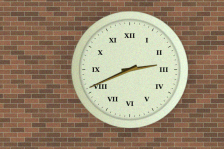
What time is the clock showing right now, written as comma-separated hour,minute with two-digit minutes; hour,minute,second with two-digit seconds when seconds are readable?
2,41
